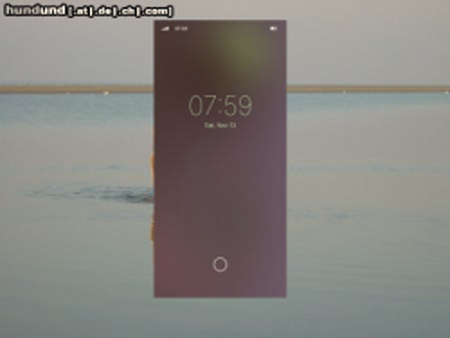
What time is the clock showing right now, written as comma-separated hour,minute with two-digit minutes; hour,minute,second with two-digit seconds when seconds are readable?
7,59
